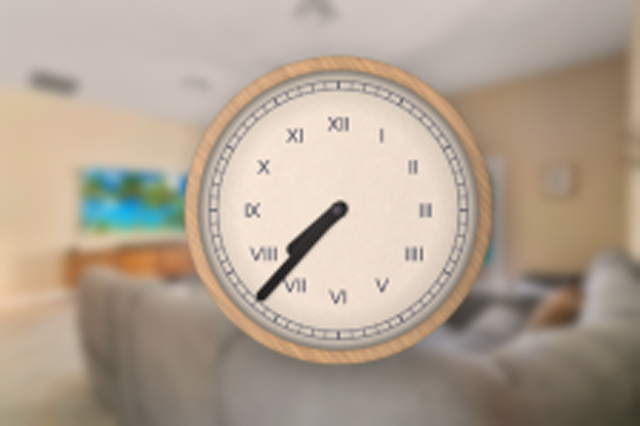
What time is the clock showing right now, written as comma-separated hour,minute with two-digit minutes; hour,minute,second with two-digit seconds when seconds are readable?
7,37
